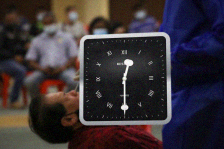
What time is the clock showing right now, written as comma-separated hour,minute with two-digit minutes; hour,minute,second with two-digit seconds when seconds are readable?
12,30
